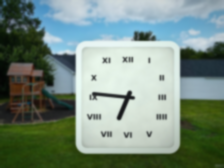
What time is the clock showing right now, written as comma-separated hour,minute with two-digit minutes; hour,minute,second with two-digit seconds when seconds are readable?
6,46
